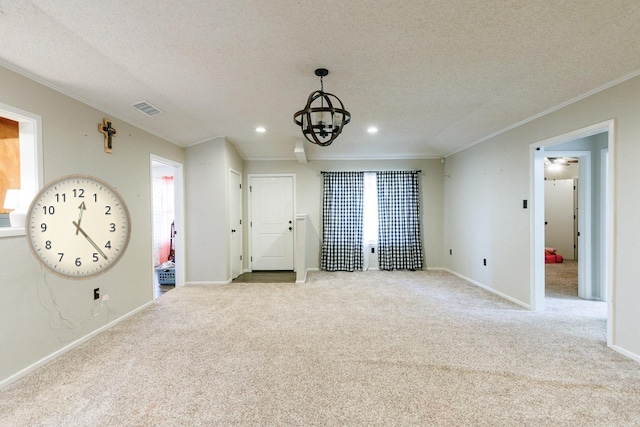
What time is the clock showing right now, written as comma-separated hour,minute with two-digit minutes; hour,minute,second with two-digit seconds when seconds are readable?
12,23
